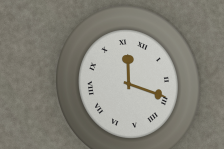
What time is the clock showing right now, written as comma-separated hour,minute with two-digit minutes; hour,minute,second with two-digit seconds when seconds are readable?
11,14
